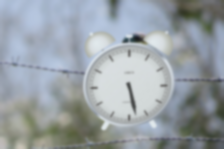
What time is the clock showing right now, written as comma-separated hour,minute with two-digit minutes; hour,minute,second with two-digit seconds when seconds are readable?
5,28
